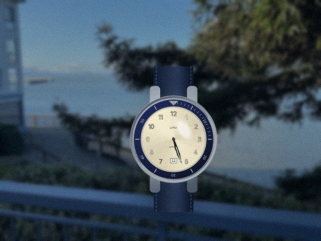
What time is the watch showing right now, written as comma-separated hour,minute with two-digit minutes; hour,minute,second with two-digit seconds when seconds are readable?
5,27
